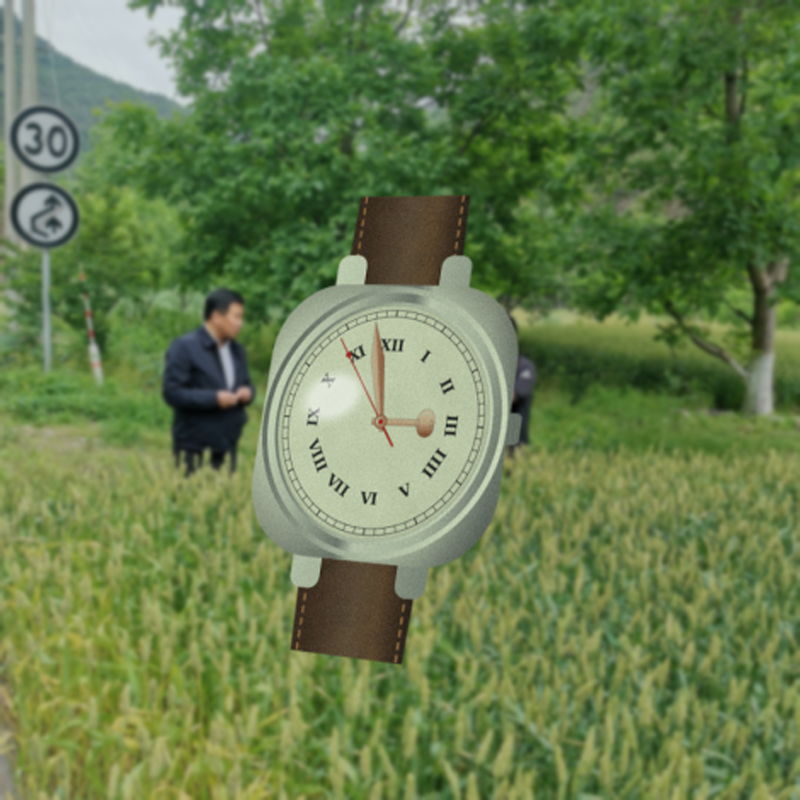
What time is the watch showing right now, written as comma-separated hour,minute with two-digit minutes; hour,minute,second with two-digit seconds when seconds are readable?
2,57,54
